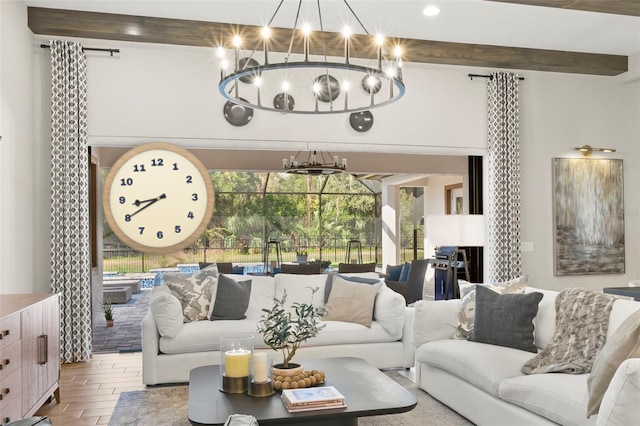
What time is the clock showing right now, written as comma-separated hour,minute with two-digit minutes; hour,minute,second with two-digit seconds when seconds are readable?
8,40
